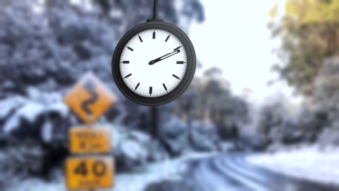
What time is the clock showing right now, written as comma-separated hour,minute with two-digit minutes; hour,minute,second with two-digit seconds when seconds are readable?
2,11
